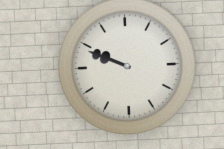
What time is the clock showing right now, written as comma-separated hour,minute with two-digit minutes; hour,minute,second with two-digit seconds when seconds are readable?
9,49
